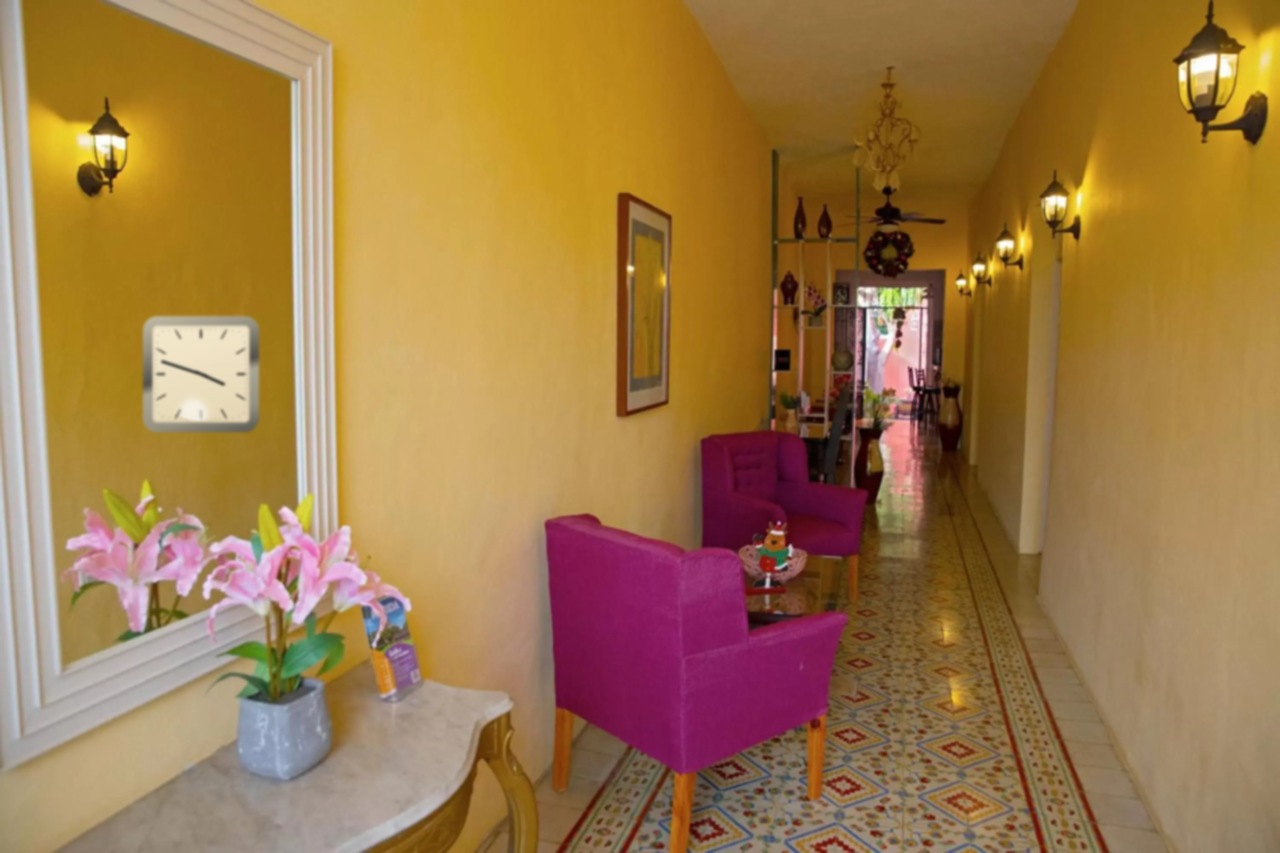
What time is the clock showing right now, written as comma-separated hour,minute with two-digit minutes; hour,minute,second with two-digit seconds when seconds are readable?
3,48
